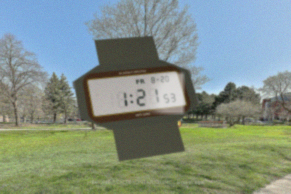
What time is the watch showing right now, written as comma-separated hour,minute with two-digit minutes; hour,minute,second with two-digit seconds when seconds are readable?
1,21
